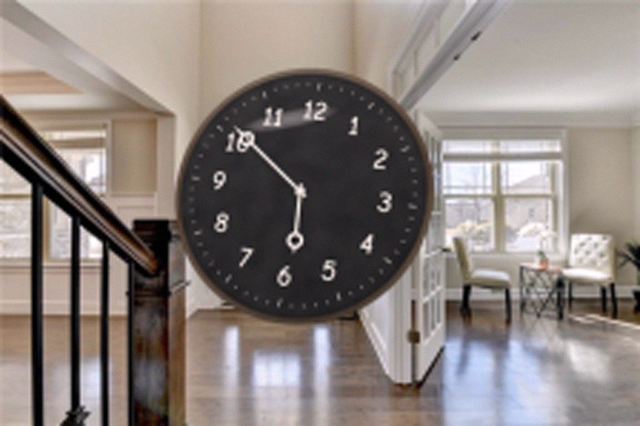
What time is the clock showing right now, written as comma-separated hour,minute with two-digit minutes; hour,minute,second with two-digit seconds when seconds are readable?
5,51
